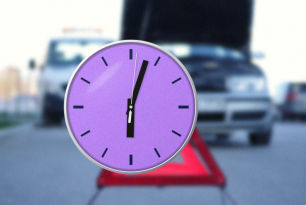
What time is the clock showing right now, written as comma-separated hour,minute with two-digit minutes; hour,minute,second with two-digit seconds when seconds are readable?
6,03,01
